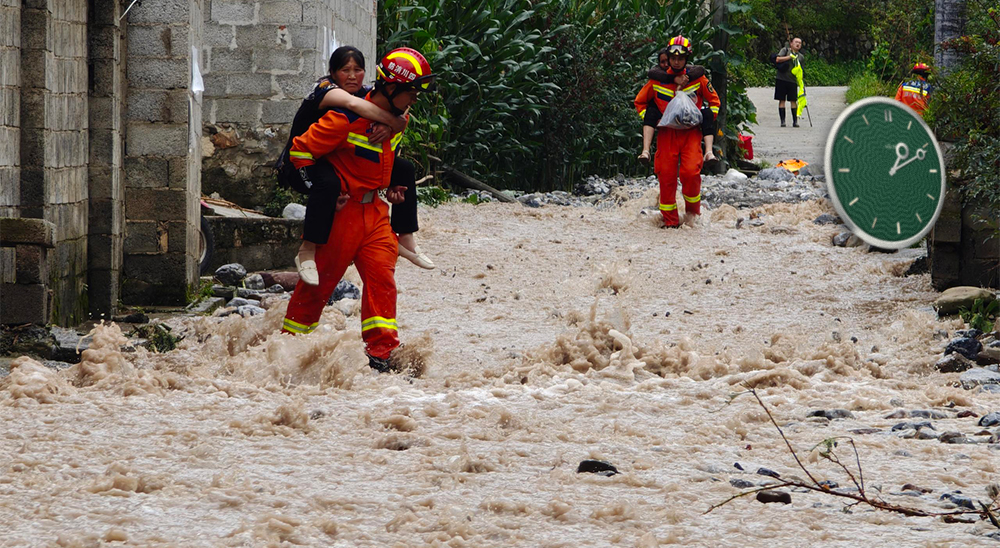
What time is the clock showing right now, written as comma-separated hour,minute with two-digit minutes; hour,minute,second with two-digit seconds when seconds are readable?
1,11
